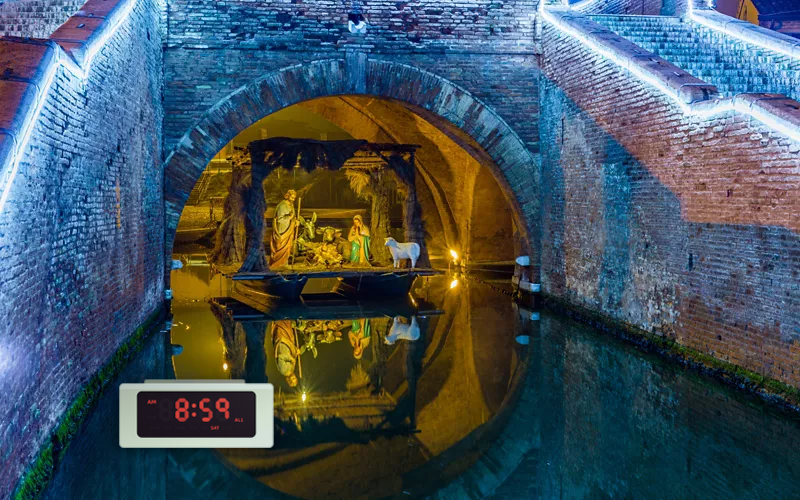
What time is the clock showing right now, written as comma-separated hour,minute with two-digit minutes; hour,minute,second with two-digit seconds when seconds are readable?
8,59
